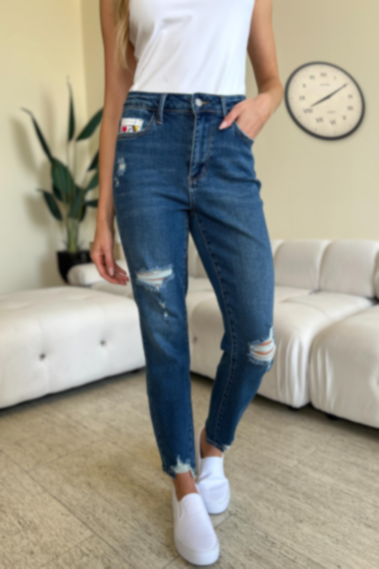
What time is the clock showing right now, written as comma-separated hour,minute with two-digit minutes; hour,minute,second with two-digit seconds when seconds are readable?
8,10
